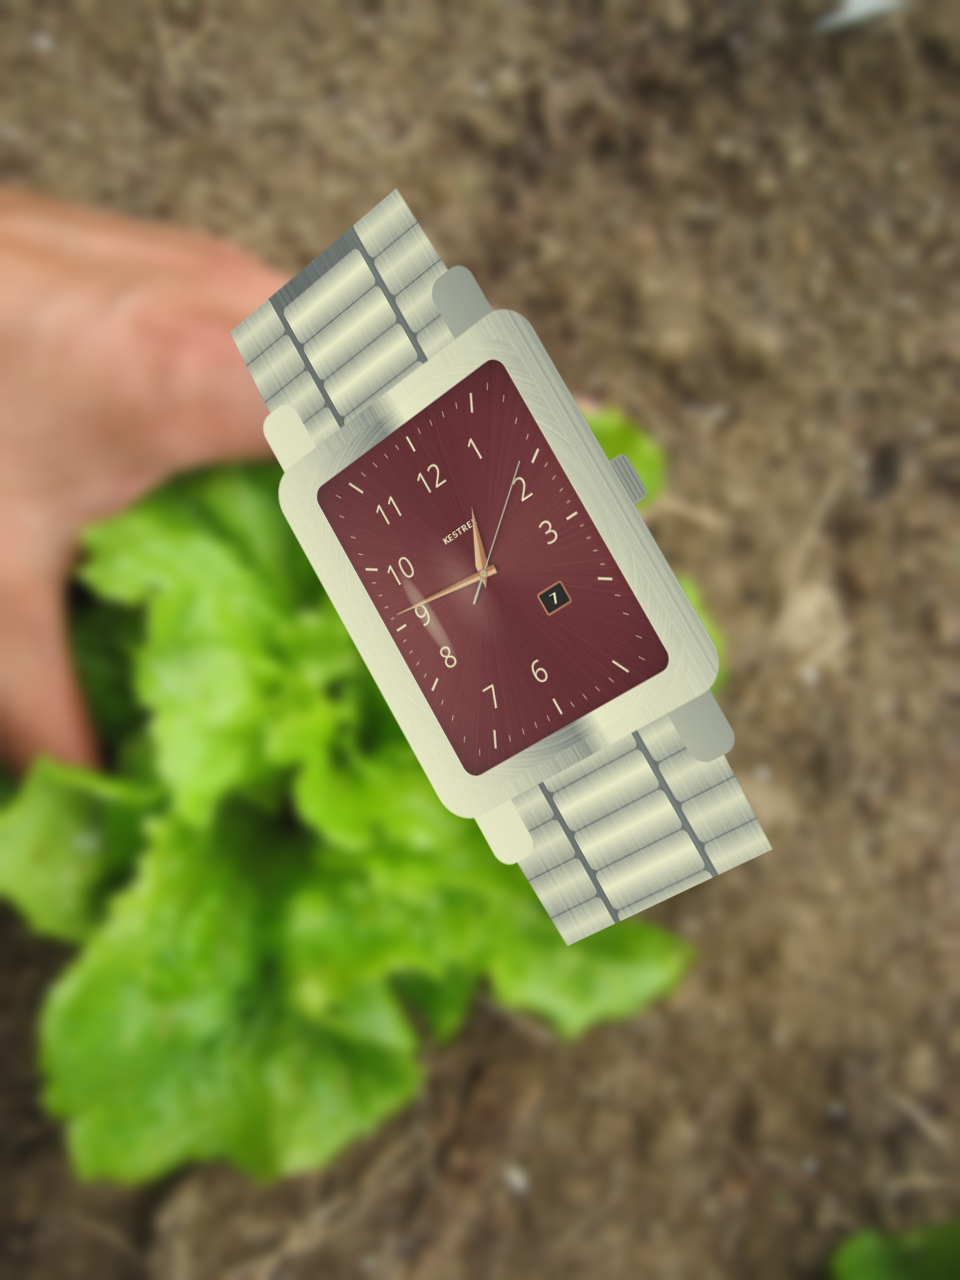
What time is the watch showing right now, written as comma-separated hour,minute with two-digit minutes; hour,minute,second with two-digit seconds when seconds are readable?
12,46,09
